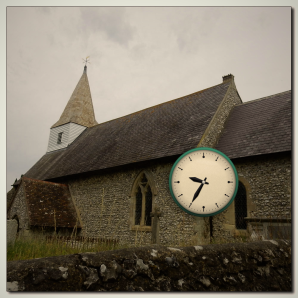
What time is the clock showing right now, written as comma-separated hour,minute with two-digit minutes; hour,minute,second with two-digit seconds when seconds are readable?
9,35
